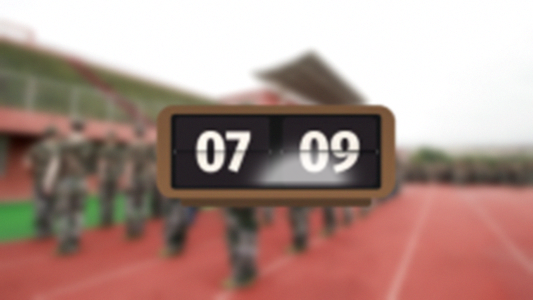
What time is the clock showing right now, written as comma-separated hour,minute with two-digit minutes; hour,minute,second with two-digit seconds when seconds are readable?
7,09
